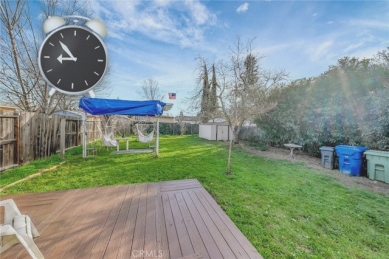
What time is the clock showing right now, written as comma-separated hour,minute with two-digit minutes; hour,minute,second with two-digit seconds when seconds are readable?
8,53
